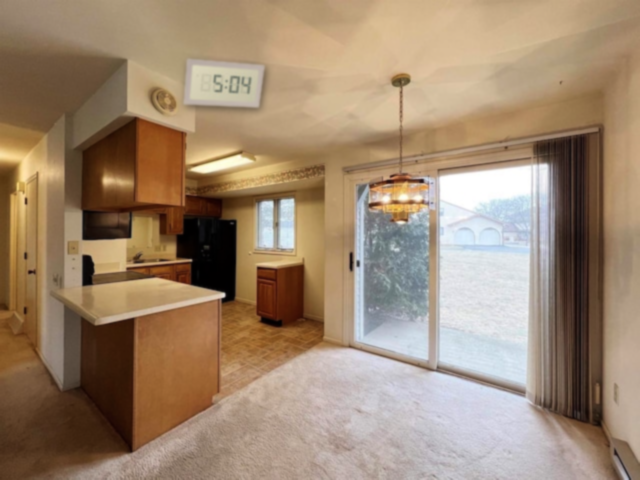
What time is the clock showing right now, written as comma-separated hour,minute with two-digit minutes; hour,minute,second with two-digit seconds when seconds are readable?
5,04
